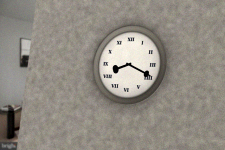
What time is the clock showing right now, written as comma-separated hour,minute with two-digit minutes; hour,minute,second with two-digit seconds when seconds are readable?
8,19
